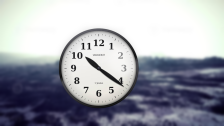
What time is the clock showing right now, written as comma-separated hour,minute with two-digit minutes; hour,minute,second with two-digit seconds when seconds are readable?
10,21
